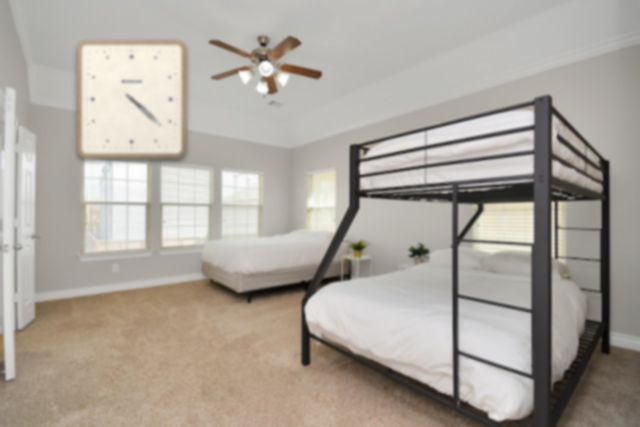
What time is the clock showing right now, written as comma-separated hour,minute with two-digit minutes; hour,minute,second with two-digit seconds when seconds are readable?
4,22
